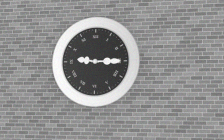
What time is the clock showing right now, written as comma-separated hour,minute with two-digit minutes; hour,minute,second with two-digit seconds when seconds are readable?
9,15
